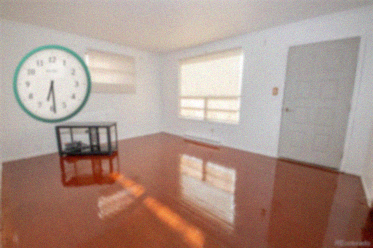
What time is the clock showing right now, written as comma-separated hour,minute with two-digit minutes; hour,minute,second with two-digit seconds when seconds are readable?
6,29
